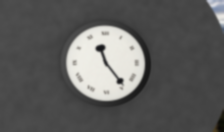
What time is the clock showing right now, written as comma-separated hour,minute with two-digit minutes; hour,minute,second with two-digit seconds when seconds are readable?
11,24
